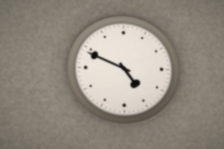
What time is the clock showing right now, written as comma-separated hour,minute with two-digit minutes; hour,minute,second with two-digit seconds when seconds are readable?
4,49
